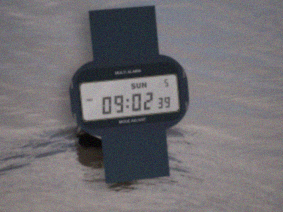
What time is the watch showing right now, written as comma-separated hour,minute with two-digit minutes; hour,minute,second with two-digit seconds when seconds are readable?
9,02,39
